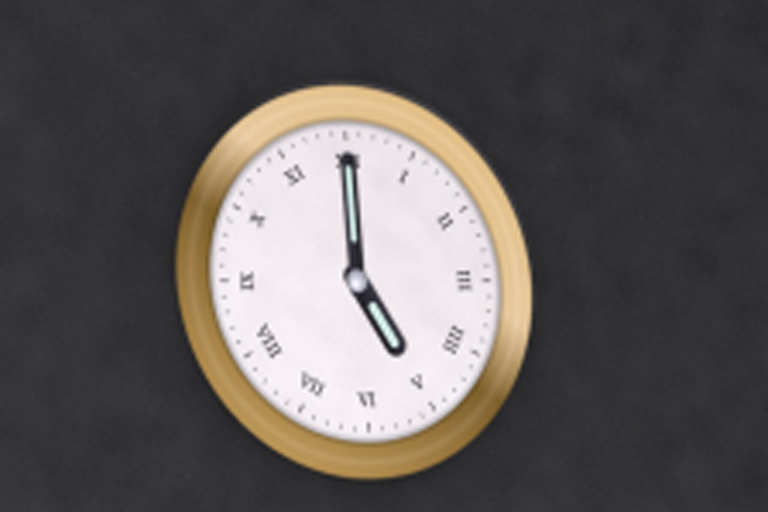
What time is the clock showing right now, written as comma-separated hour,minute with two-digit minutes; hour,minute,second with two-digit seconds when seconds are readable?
5,00
